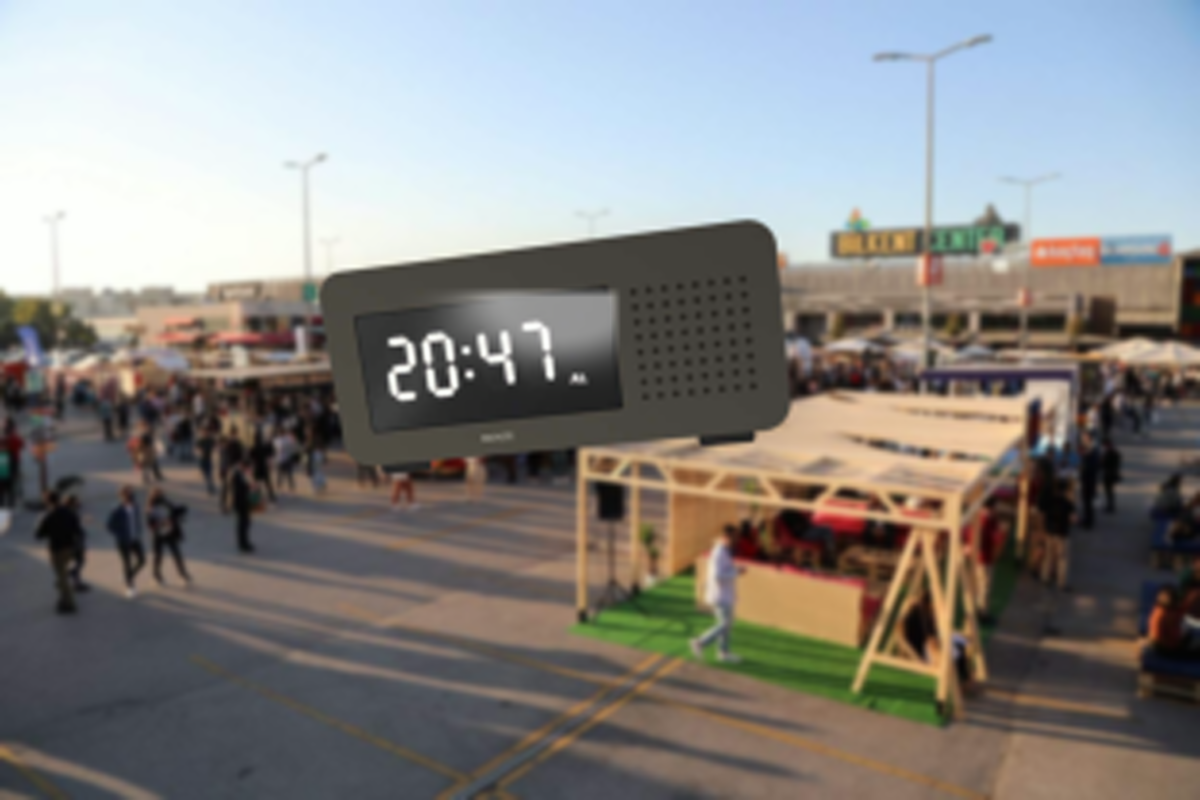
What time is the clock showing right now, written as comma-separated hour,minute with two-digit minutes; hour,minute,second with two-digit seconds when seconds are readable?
20,47
